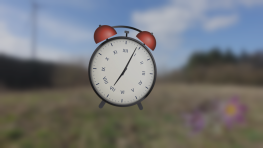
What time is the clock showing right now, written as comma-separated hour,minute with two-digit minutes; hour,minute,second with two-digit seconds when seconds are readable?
7,04
